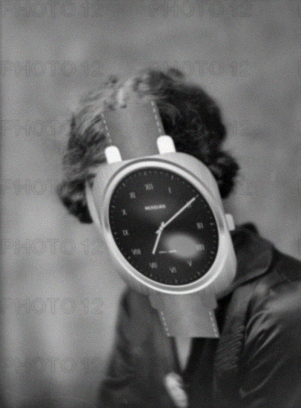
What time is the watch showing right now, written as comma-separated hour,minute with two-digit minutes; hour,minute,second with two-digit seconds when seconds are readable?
7,10
